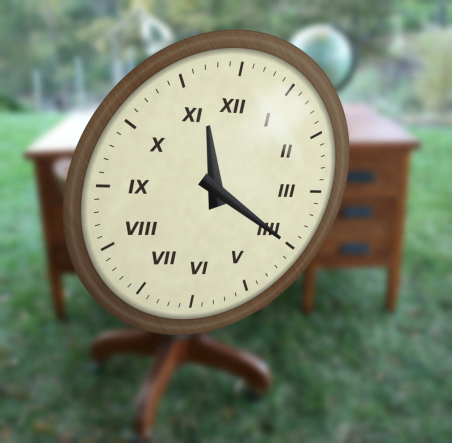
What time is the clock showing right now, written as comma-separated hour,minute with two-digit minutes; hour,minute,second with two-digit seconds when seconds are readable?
11,20
